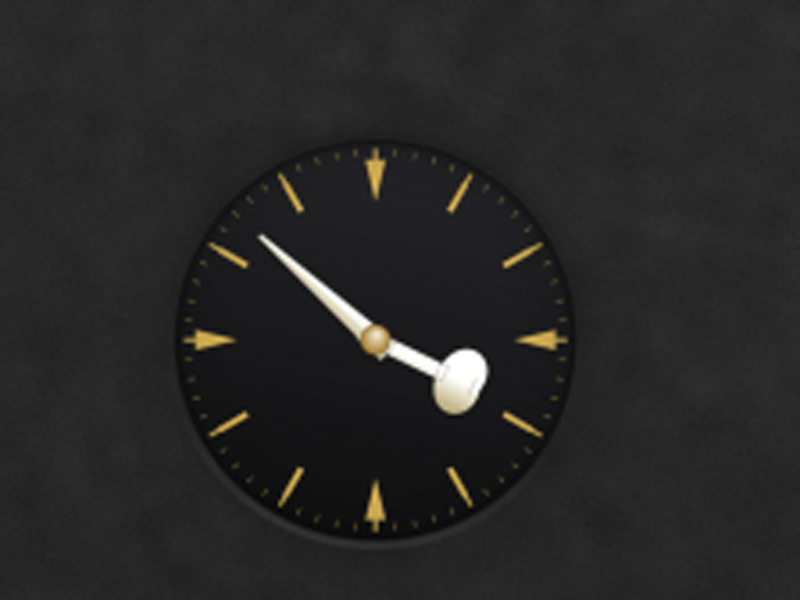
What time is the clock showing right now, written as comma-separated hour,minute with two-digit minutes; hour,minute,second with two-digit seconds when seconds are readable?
3,52
